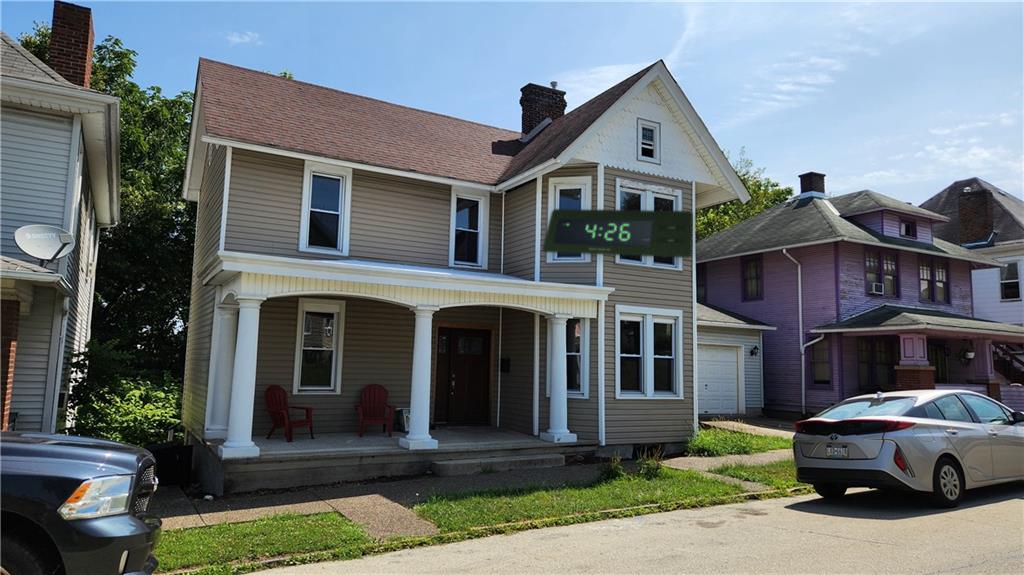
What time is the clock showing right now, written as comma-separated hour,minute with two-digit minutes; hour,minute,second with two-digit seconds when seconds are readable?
4,26
